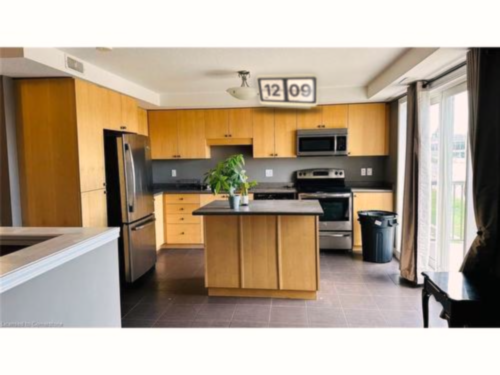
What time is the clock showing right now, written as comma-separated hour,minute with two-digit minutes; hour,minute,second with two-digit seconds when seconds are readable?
12,09
